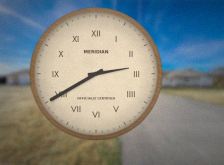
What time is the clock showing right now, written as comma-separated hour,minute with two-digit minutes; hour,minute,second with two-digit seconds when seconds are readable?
2,40
